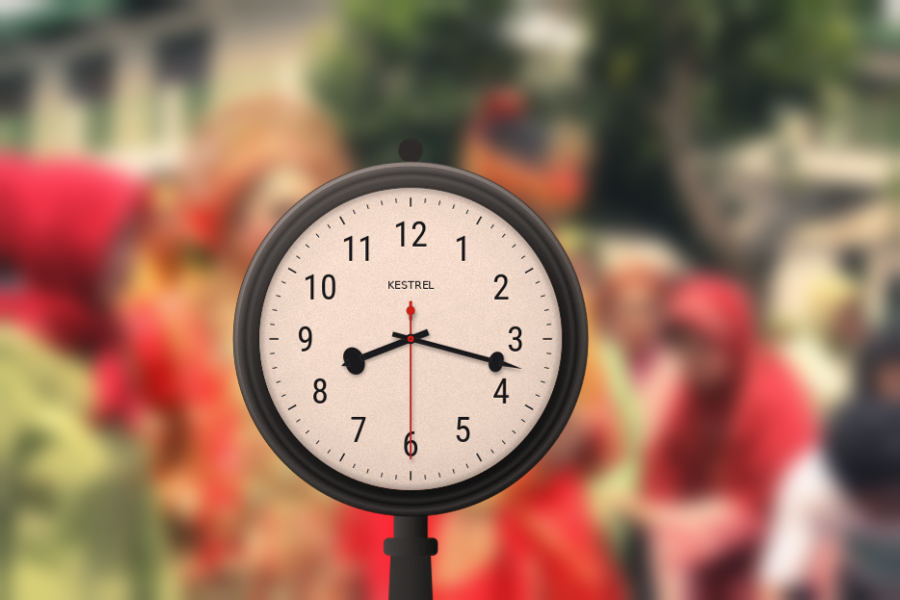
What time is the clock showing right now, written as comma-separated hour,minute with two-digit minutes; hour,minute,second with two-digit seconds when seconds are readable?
8,17,30
